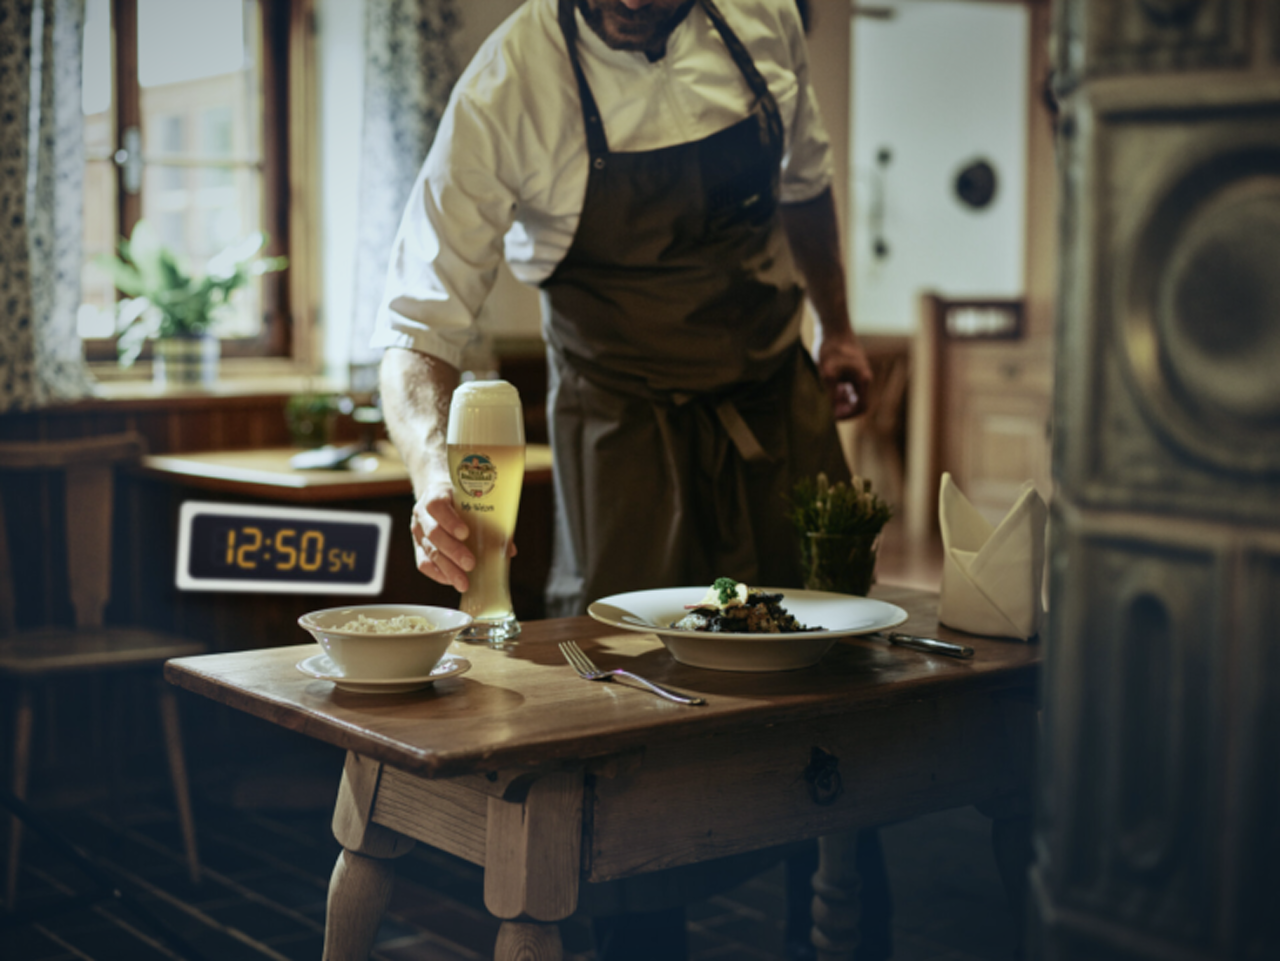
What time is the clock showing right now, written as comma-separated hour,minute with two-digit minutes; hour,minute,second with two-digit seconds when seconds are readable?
12,50,54
